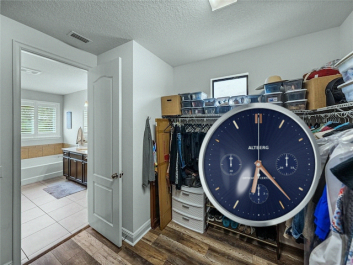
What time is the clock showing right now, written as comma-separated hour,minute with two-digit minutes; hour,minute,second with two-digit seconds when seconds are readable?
6,23
